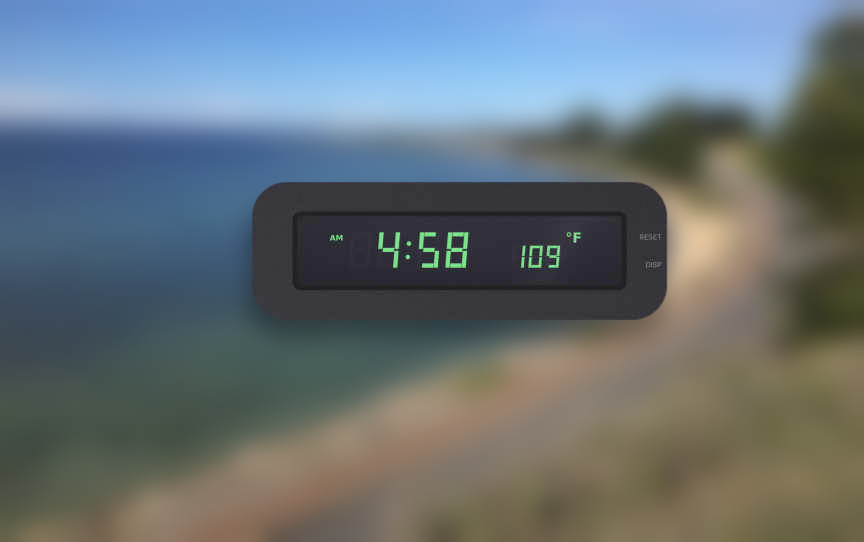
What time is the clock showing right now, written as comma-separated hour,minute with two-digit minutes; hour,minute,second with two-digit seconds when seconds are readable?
4,58
